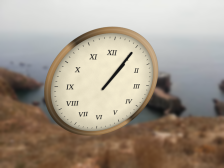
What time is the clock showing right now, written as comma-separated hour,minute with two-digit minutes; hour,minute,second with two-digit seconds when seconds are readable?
1,05
